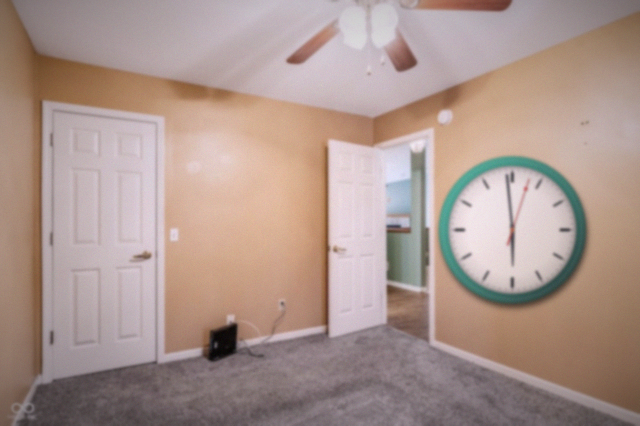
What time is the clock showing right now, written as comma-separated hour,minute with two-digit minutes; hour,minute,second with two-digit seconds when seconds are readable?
5,59,03
